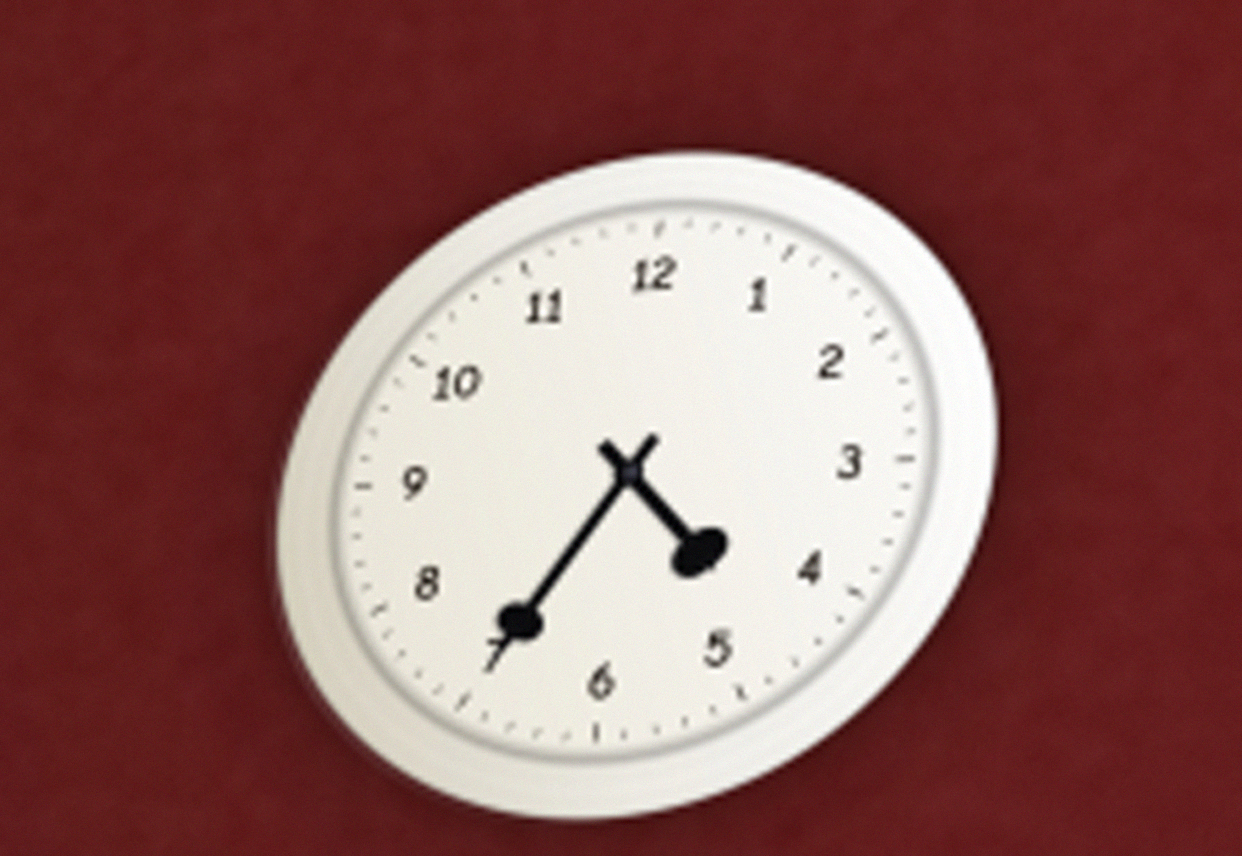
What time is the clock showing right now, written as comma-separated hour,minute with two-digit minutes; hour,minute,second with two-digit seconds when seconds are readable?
4,35
